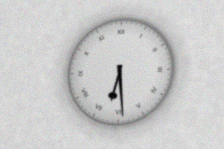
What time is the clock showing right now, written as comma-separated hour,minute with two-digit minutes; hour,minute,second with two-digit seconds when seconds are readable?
6,29
